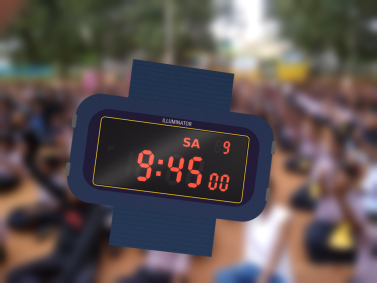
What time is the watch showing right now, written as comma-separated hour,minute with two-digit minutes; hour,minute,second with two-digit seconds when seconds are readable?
9,45,00
